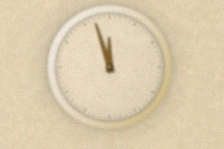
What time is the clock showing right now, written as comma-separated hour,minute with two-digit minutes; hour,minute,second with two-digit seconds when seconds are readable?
11,57
